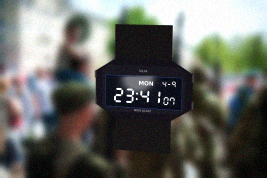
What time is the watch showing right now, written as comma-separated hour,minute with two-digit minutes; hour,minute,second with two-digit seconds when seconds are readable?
23,41,07
